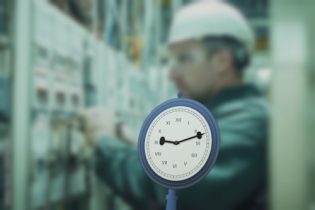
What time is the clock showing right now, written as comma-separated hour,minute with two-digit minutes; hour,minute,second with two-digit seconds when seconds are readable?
9,12
